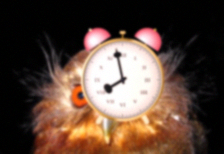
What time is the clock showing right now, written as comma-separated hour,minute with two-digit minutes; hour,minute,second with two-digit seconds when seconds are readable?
7,58
